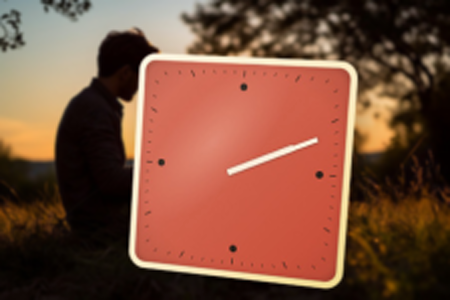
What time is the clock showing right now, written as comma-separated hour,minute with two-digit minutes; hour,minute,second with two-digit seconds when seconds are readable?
2,11
